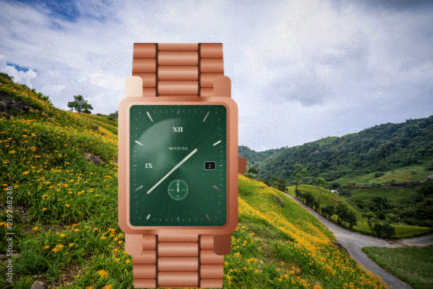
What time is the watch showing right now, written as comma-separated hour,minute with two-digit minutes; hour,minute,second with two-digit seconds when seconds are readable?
1,38
